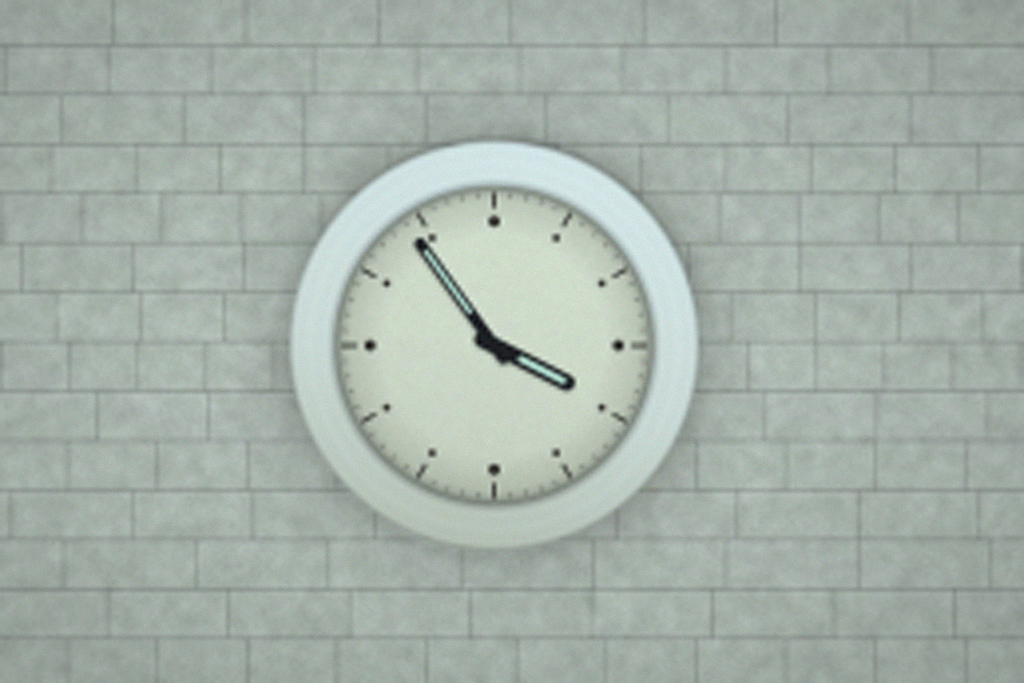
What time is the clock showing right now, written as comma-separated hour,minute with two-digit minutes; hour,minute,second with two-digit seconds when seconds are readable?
3,54
